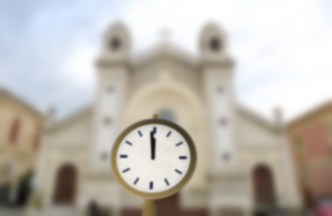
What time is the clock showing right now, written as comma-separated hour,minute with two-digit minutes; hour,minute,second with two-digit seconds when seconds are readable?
11,59
